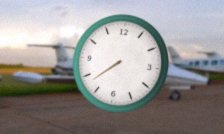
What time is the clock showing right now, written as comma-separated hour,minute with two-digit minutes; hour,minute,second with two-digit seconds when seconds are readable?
7,38
